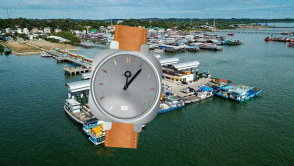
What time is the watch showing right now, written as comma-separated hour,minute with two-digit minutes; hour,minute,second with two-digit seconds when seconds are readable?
12,06
